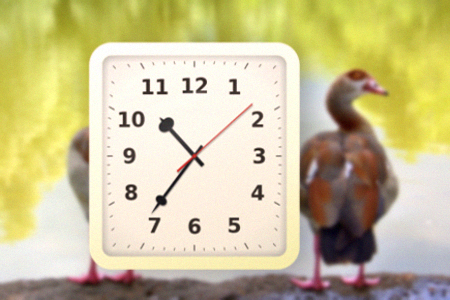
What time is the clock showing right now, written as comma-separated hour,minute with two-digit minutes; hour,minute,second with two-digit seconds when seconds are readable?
10,36,08
